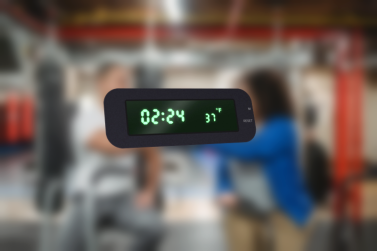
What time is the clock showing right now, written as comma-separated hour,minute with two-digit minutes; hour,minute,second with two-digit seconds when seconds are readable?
2,24
